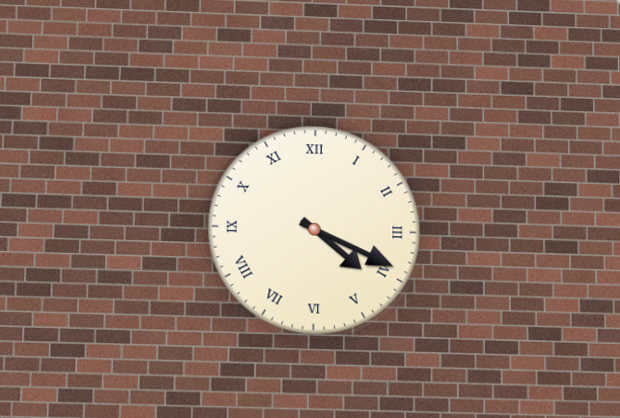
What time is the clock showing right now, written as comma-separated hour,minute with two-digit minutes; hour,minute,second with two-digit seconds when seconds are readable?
4,19
